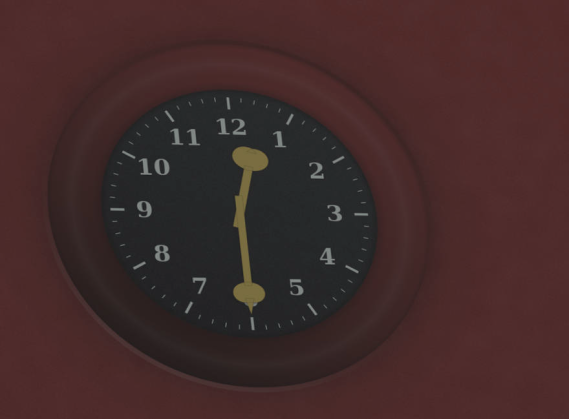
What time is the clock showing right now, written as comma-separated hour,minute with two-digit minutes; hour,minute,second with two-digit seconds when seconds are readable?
12,30
